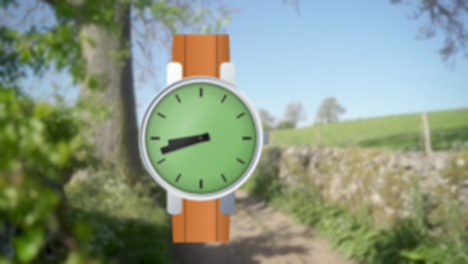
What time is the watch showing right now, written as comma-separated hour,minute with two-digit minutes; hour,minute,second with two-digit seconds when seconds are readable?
8,42
